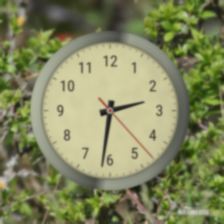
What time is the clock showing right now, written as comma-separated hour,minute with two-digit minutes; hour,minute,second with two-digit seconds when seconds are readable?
2,31,23
